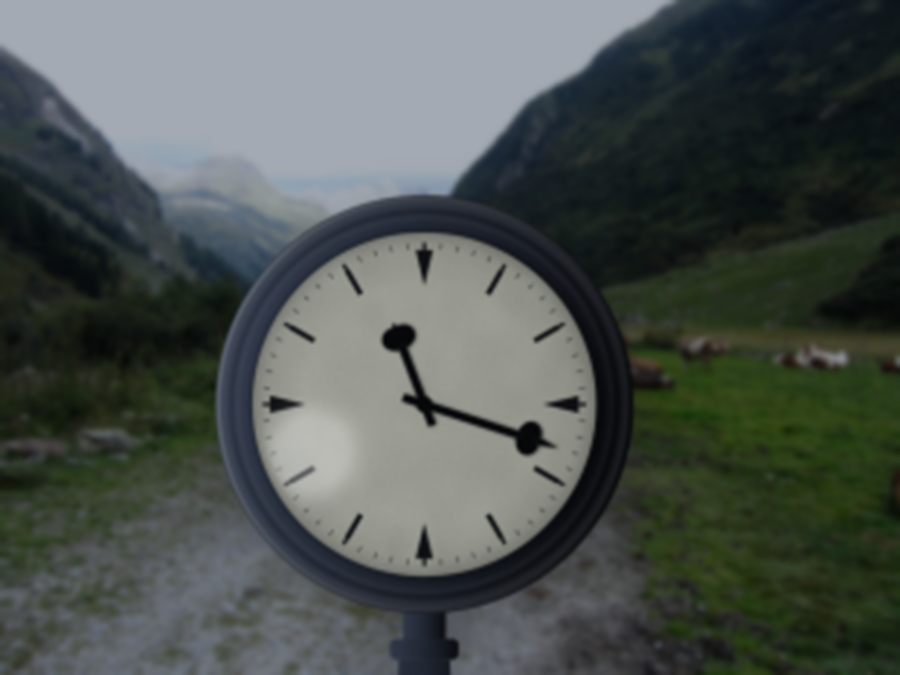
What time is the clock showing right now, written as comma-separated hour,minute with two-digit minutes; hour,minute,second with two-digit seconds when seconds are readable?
11,18
